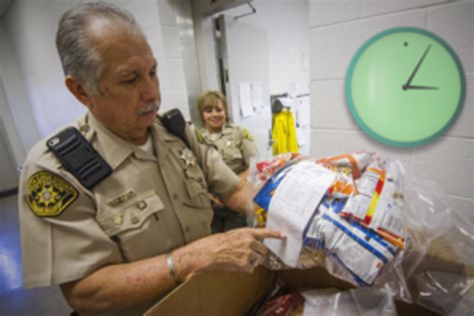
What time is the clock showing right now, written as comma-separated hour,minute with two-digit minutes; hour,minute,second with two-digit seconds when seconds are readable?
3,05
